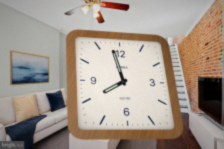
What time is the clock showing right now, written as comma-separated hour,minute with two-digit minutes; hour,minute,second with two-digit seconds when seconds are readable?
7,58
